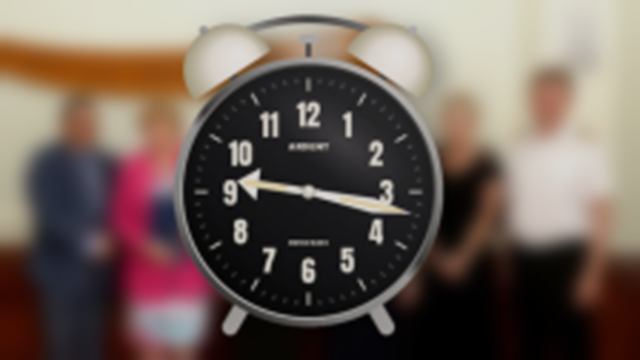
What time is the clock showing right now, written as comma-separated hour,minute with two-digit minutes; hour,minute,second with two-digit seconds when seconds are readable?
9,17
